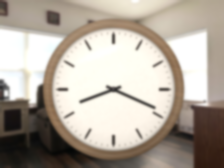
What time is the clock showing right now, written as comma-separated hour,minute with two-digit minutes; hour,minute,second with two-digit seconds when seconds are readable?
8,19
